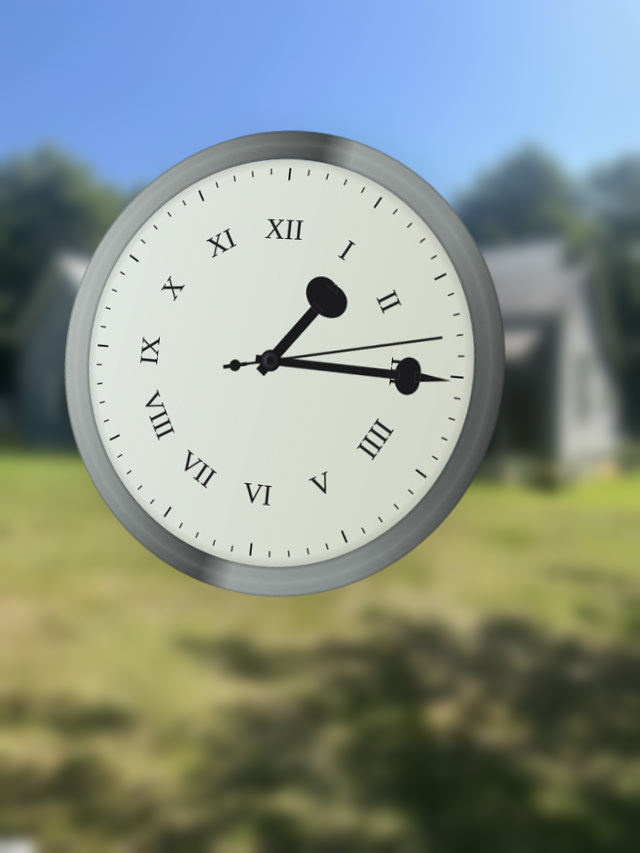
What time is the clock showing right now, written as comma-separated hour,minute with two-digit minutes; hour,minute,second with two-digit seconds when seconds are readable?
1,15,13
